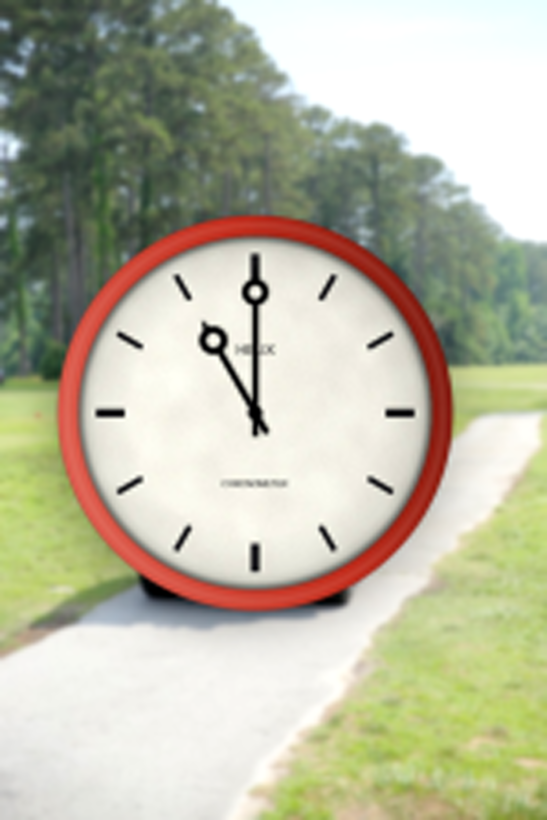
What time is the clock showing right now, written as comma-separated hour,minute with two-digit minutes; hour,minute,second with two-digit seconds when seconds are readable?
11,00
